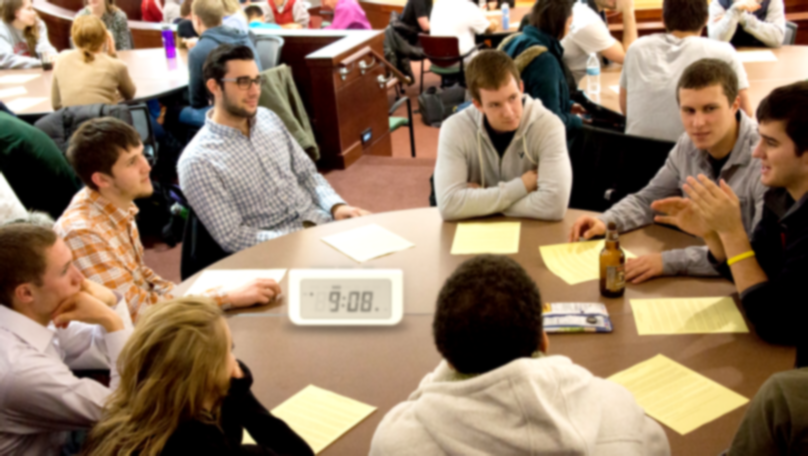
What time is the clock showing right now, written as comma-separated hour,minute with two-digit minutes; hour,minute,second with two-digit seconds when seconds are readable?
9,08
